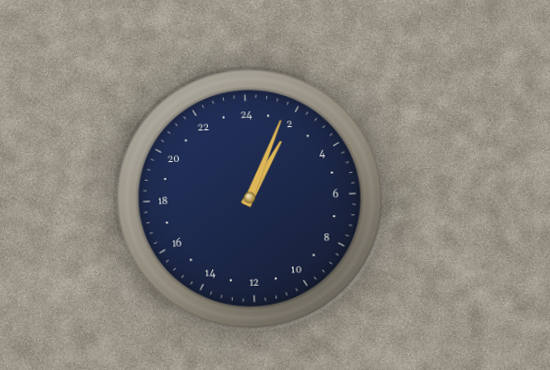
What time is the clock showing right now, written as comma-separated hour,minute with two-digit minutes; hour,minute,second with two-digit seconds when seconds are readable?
2,04
